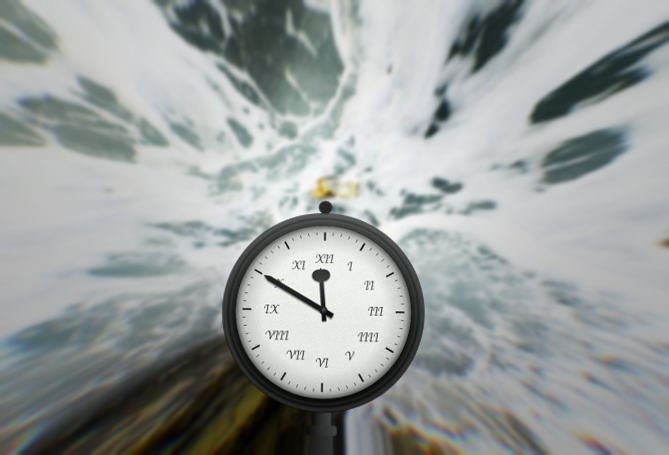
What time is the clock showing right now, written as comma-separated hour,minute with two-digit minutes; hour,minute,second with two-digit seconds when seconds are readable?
11,50
